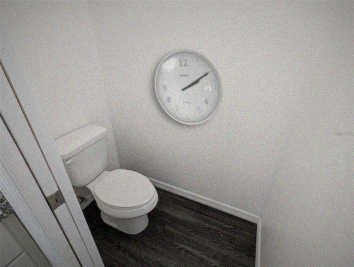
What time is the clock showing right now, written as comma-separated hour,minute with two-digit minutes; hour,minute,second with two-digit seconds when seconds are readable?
2,10
